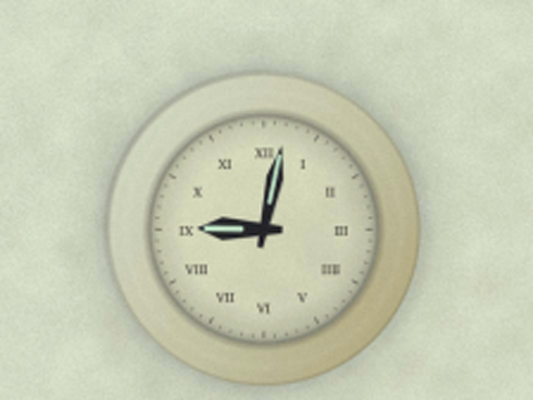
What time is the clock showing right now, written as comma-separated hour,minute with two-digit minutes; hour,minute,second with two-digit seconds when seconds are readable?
9,02
